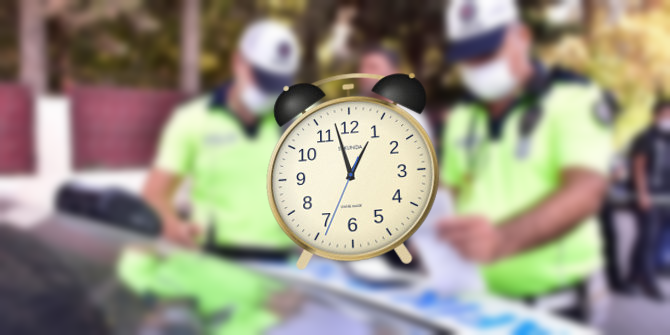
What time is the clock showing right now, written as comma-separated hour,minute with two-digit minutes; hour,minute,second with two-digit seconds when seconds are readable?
12,57,34
